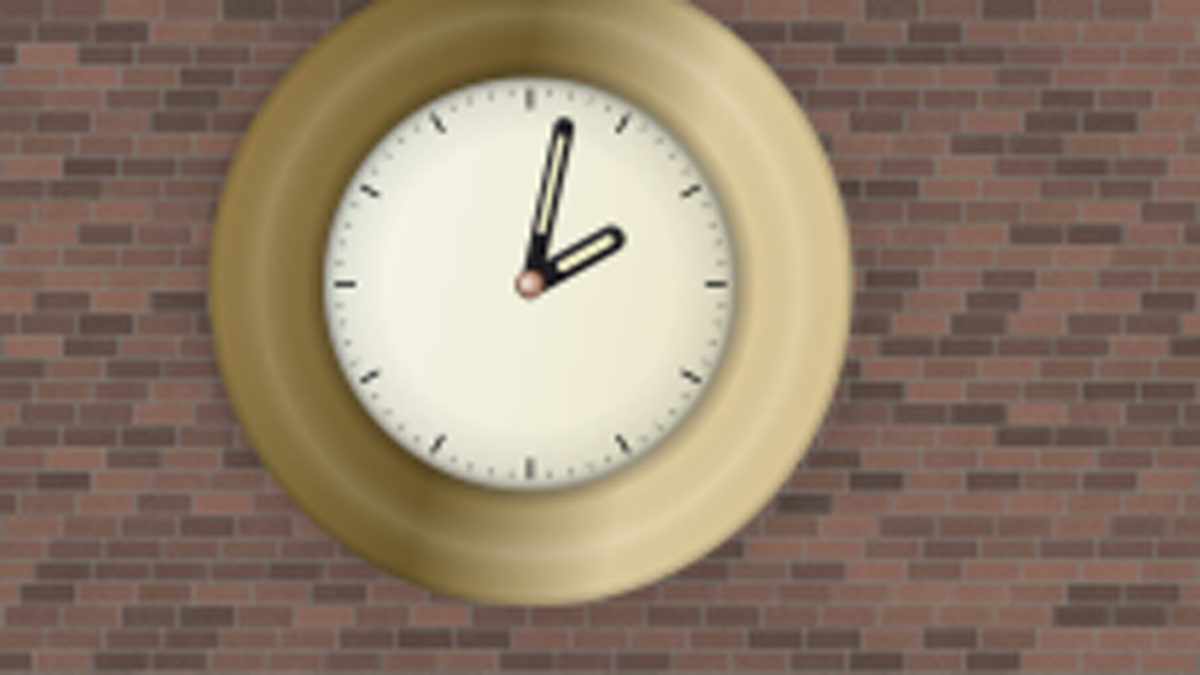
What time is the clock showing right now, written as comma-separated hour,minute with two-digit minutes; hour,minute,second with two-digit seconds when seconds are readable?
2,02
